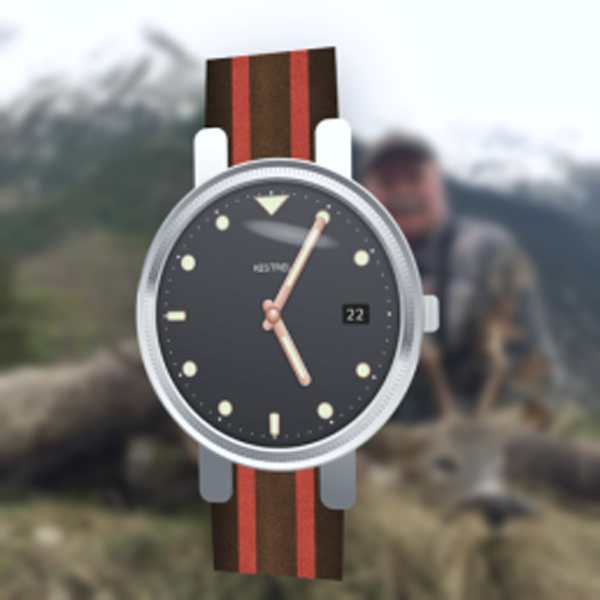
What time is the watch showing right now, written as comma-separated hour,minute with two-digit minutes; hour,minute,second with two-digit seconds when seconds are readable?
5,05
